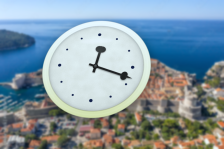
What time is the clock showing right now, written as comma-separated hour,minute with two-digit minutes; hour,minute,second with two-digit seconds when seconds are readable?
12,18
